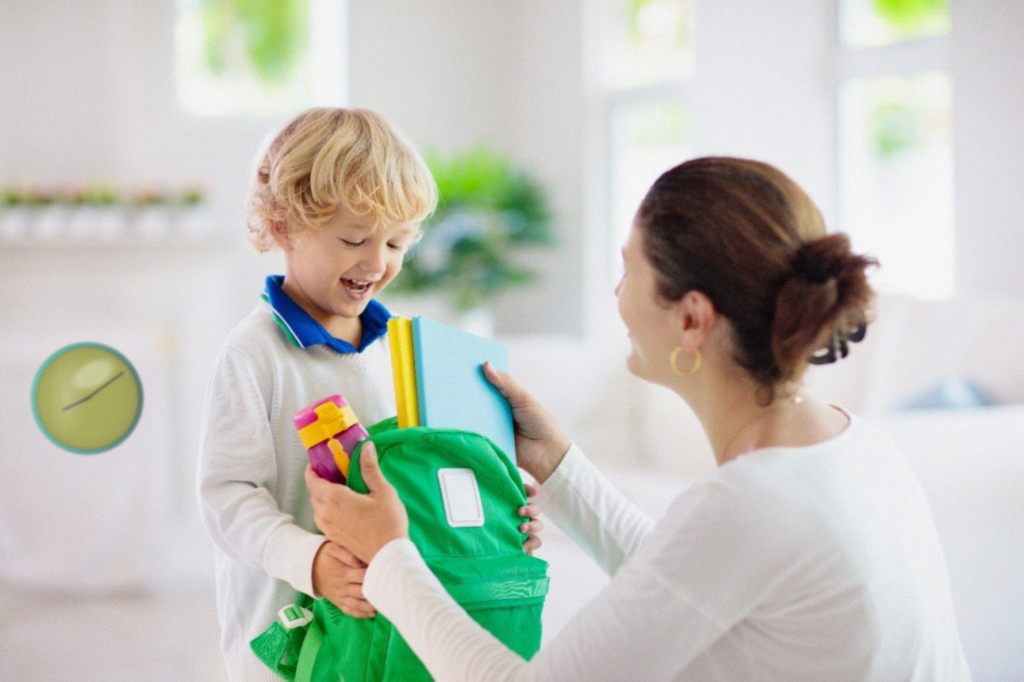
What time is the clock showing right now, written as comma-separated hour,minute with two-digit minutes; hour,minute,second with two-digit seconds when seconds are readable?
8,09
